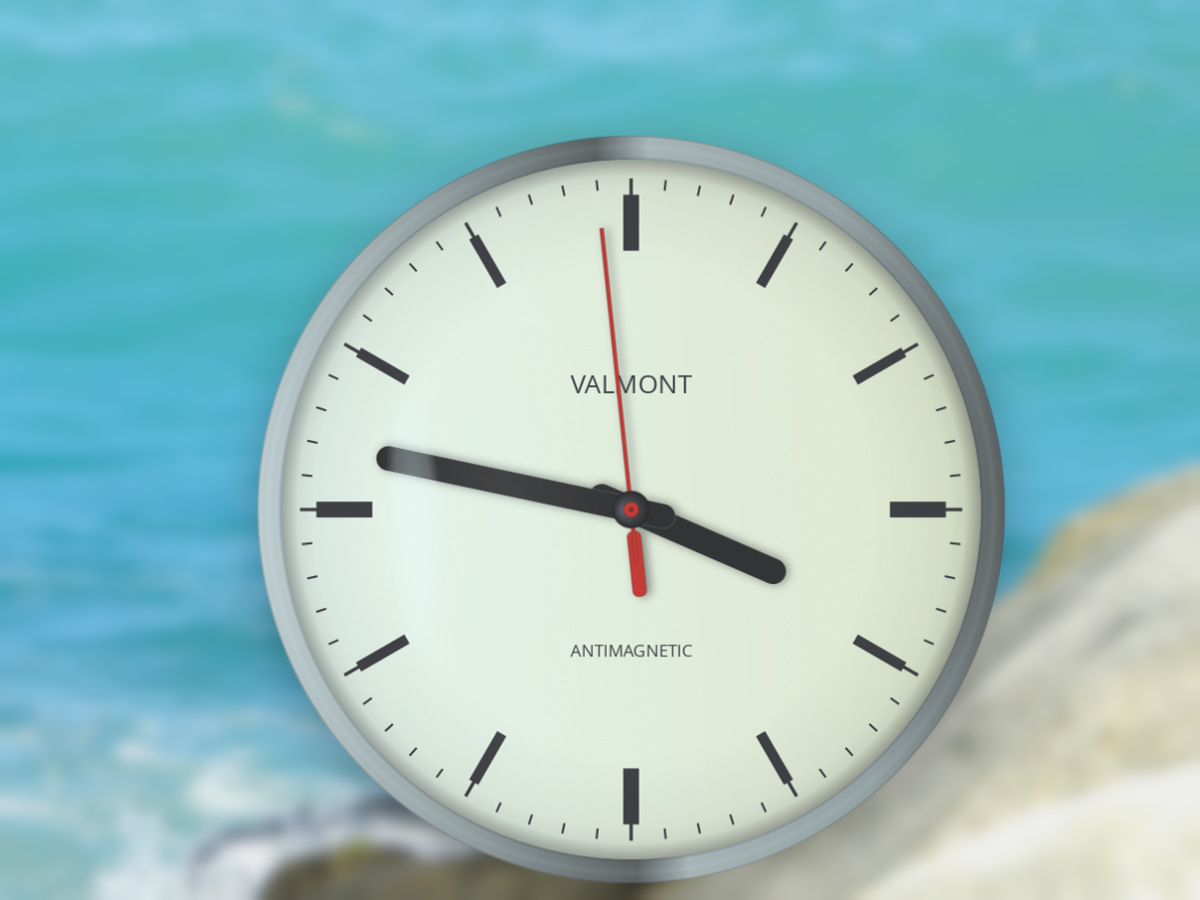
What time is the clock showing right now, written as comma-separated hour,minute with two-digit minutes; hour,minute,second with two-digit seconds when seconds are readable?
3,46,59
